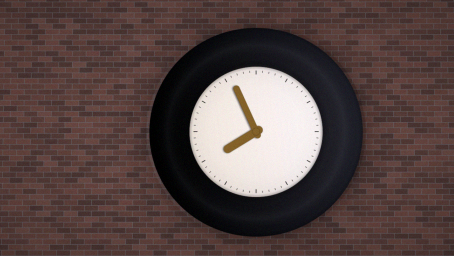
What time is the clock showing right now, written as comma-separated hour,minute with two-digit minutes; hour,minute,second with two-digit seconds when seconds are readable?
7,56
